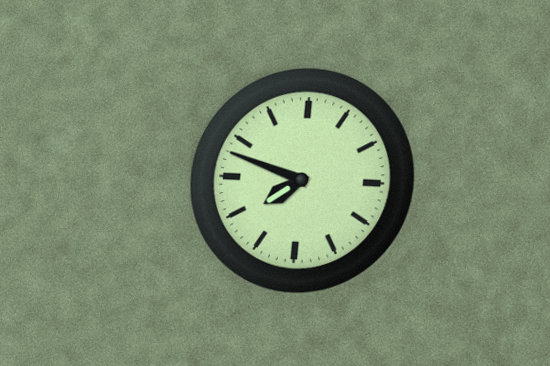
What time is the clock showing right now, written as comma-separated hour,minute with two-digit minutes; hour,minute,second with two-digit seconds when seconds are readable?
7,48
